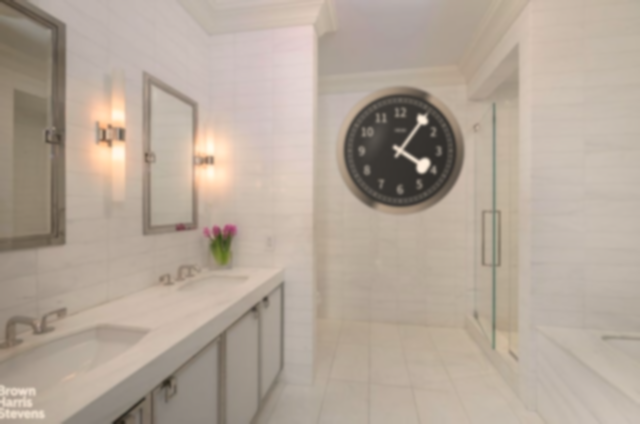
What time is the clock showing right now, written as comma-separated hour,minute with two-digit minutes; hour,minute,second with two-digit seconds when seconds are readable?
4,06
